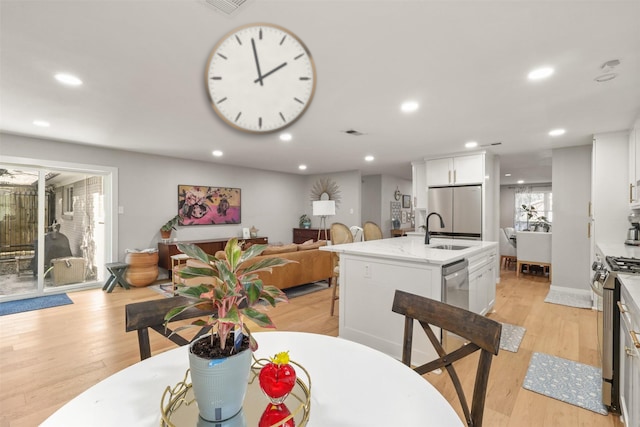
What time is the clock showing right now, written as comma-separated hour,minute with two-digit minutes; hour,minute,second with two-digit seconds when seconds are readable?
1,58
